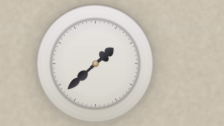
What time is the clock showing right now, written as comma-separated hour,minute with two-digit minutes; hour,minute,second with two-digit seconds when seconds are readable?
1,38
